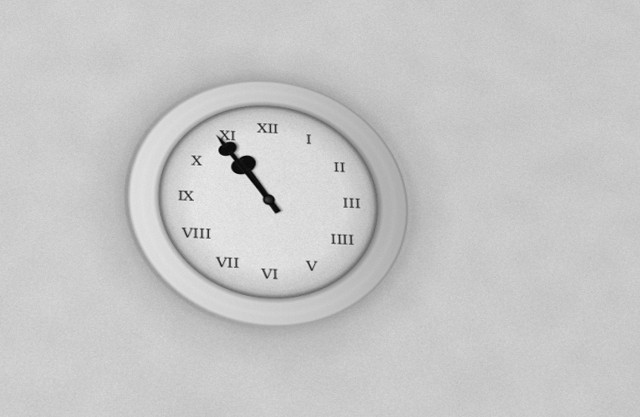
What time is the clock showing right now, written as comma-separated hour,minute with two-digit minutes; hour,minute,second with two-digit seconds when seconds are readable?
10,54
